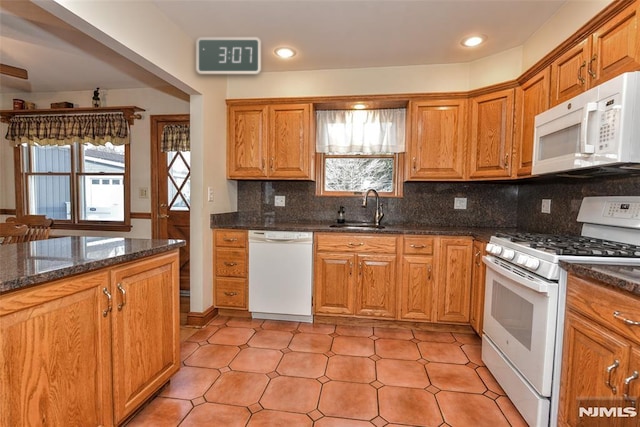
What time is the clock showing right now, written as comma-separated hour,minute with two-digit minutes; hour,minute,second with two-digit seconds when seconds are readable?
3,07
